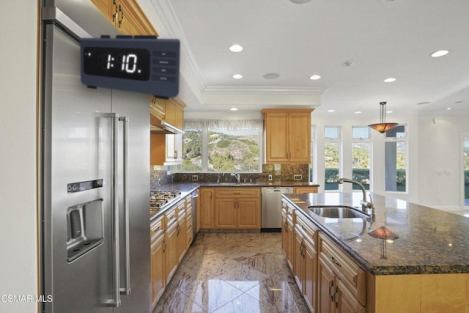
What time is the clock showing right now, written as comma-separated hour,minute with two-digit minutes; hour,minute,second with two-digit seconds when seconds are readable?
1,10
